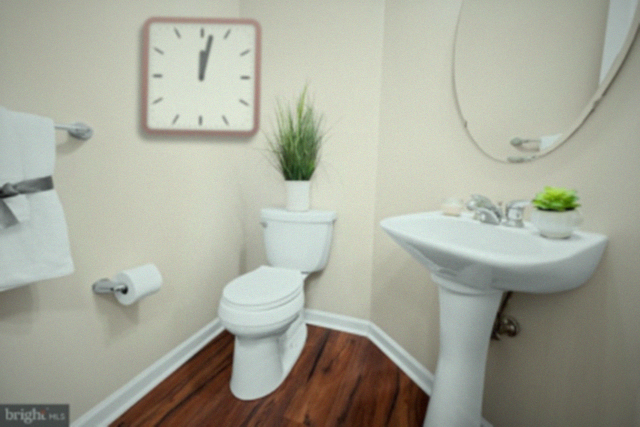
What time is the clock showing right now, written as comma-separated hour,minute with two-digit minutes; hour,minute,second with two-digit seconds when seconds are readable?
12,02
